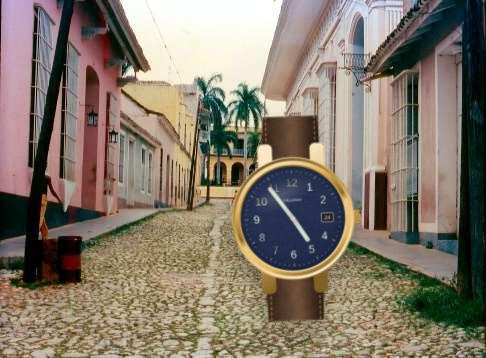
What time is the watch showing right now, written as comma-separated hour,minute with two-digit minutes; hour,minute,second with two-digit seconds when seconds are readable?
4,54
